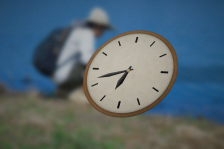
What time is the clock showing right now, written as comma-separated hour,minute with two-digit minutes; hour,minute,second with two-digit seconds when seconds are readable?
6,42
